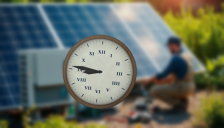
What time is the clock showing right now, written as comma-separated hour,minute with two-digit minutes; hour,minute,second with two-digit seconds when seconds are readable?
8,46
